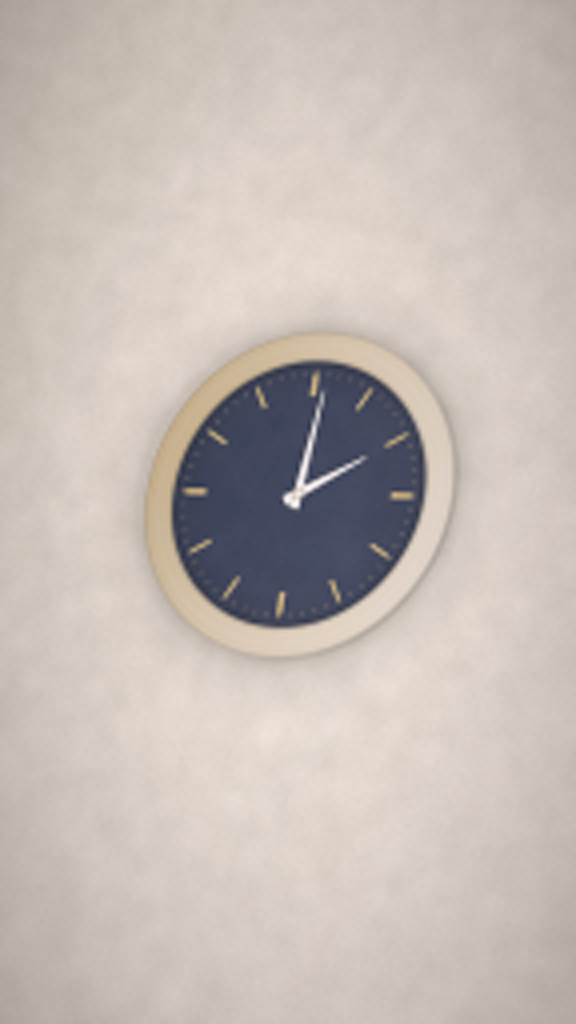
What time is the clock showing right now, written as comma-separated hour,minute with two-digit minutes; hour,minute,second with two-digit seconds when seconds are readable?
2,01
